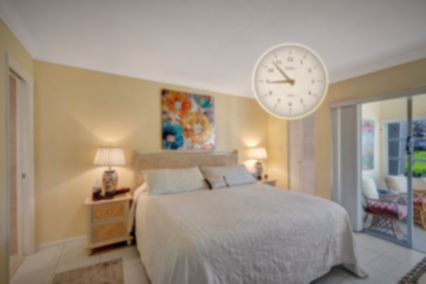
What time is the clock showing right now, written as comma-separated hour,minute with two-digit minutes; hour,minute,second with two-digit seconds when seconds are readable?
8,53
